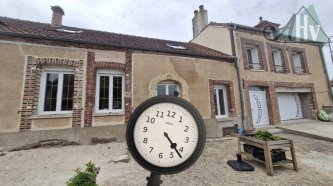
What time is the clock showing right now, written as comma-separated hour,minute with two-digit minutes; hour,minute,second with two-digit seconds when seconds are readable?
4,22
